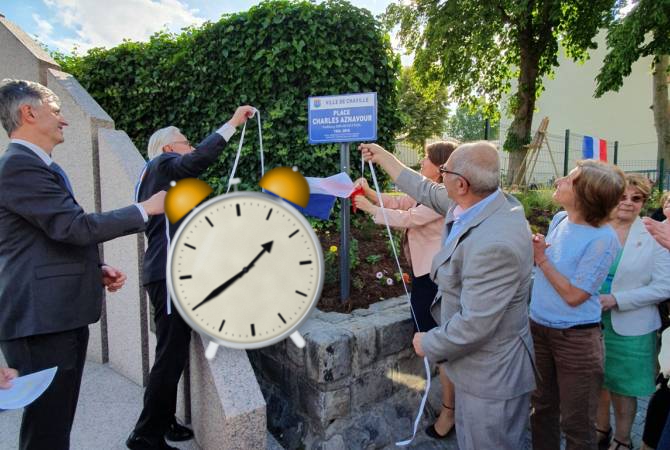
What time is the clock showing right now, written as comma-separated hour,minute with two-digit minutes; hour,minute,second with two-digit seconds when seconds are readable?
1,40
